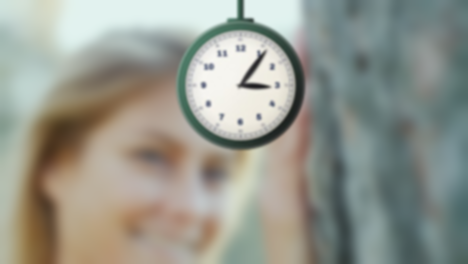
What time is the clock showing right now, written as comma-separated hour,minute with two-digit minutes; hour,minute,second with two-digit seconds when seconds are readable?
3,06
